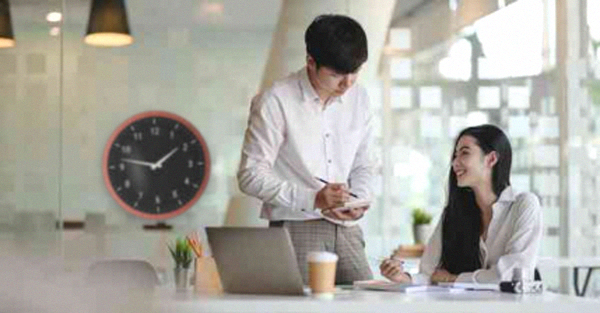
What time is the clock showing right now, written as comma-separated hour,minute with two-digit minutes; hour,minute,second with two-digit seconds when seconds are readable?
1,47
